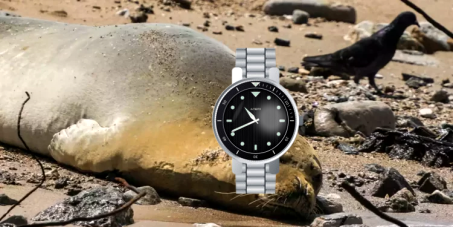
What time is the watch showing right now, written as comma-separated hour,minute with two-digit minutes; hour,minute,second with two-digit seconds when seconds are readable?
10,41
